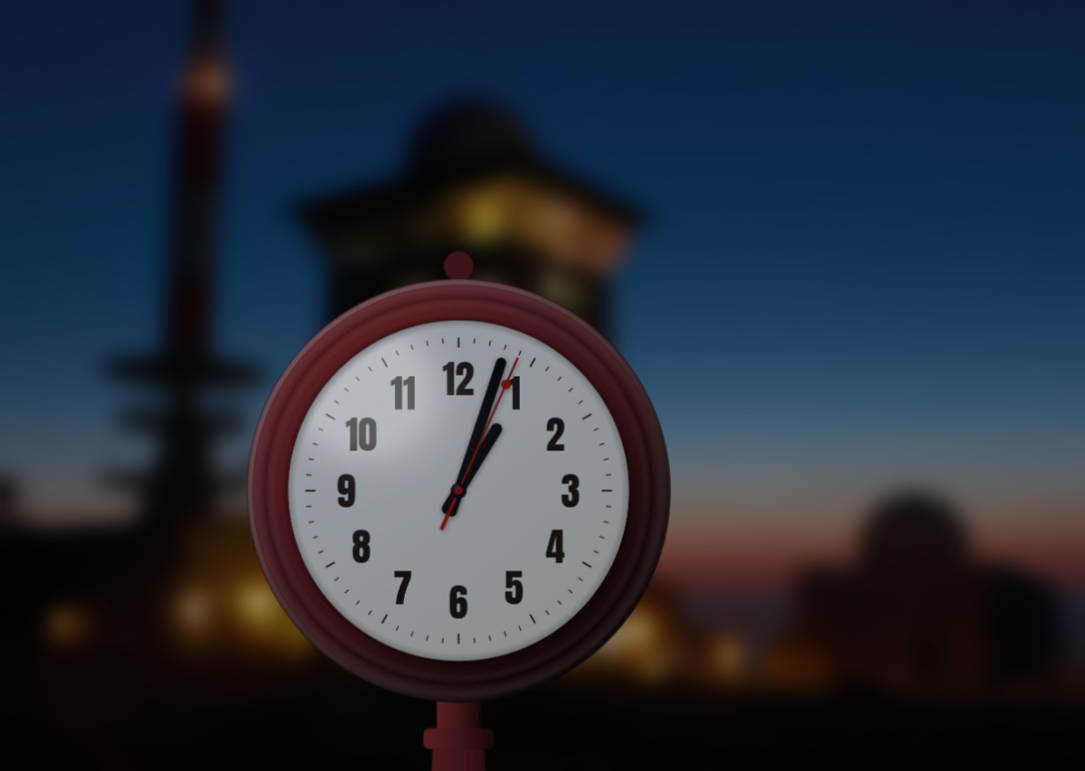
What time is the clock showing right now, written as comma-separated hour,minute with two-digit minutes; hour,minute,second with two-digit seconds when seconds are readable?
1,03,04
